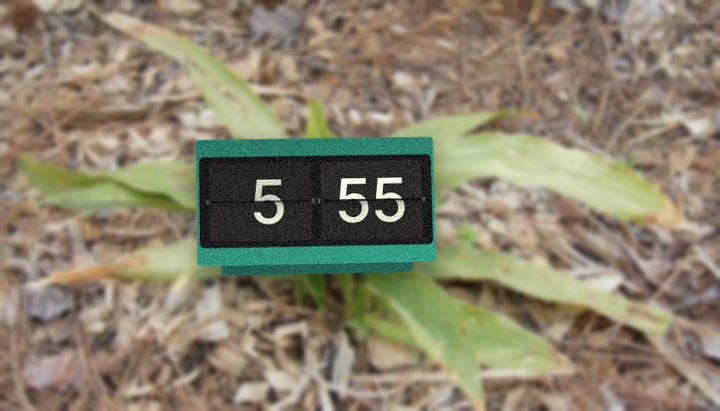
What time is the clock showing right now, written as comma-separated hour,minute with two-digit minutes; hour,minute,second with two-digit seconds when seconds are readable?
5,55
